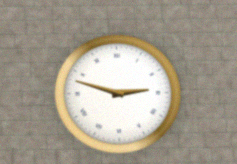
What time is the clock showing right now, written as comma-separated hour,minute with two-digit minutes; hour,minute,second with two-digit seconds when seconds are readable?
2,48
